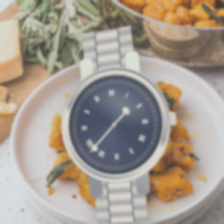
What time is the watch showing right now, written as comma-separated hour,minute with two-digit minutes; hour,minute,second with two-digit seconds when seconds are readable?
1,38
